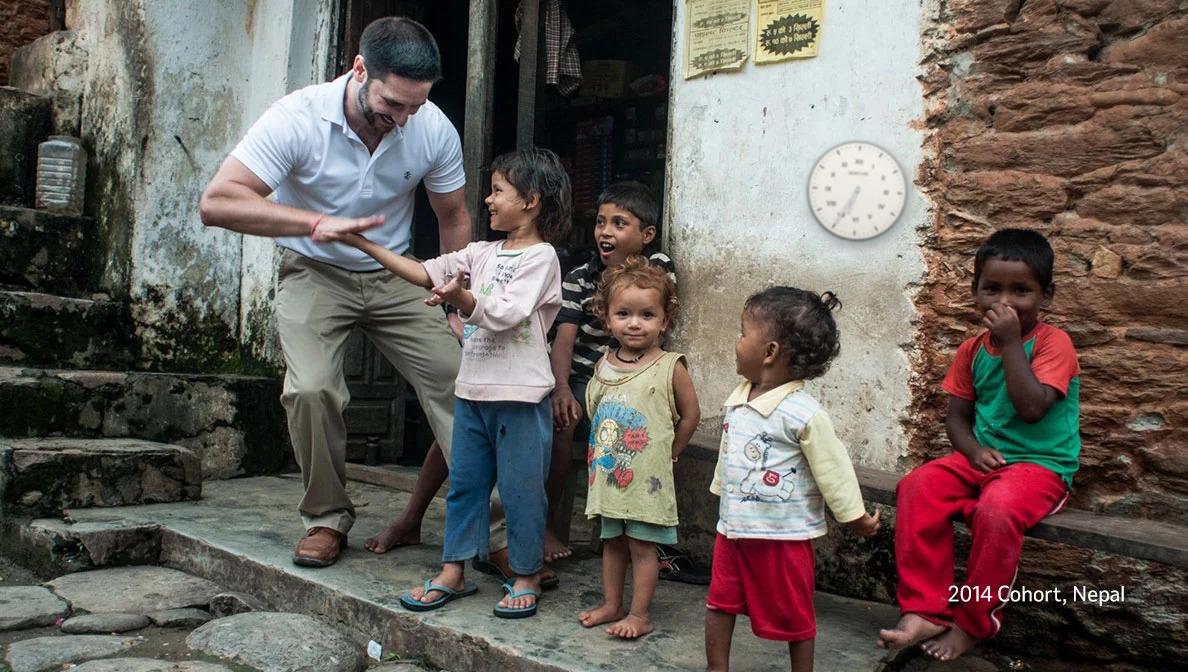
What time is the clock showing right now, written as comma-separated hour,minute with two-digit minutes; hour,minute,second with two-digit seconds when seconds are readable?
6,35
